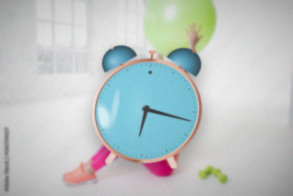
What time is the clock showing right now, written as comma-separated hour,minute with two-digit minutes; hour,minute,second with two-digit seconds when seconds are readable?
6,17
